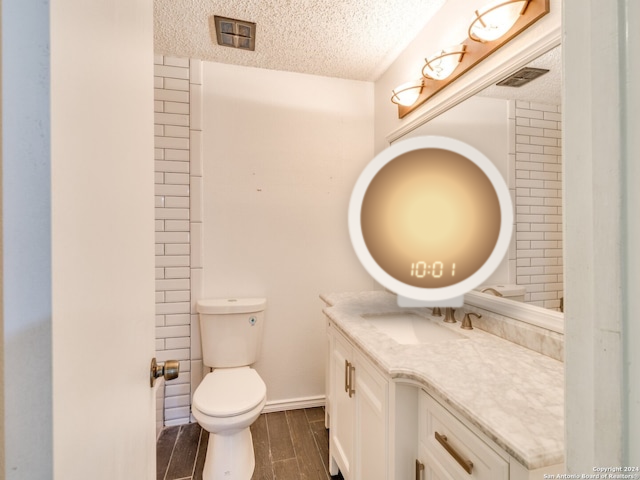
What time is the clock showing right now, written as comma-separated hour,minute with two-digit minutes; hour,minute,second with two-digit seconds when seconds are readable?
10,01
